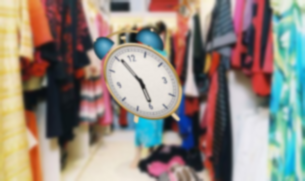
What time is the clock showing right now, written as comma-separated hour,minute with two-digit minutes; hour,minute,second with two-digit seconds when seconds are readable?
5,56
